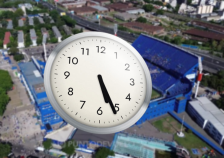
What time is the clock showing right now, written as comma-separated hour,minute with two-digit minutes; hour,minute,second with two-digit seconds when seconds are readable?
5,26
